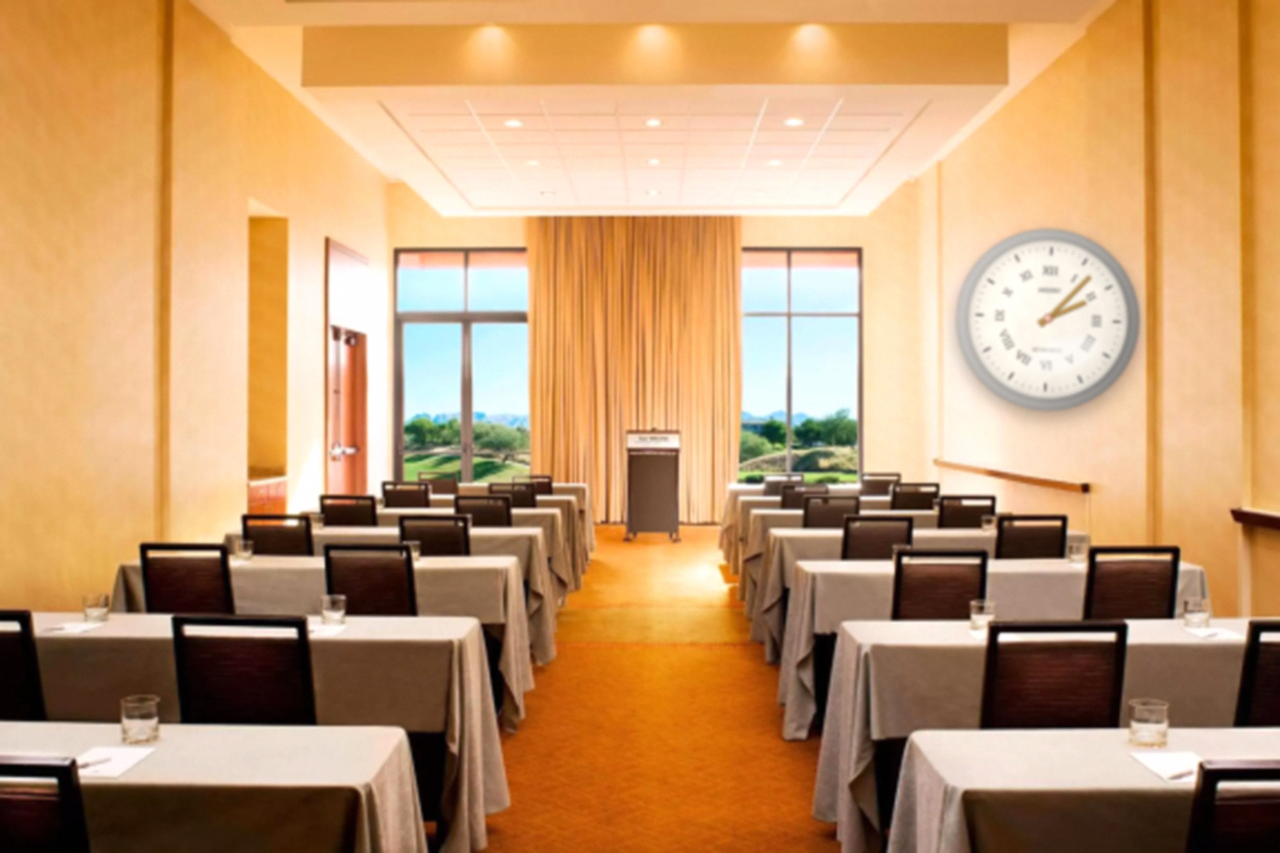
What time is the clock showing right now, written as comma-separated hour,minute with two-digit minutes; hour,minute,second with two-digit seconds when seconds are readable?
2,07
